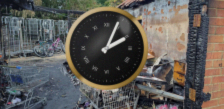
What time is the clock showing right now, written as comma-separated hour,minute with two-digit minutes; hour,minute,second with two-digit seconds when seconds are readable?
2,04
